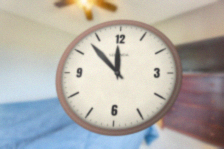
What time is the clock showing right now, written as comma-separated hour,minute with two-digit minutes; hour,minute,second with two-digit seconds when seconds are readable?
11,53
